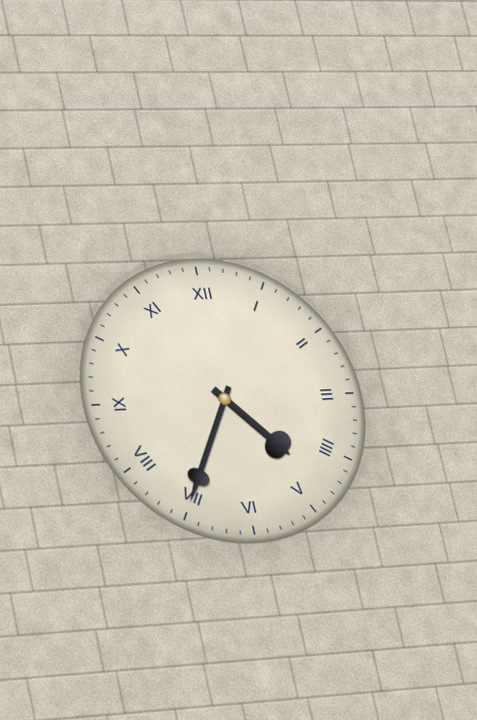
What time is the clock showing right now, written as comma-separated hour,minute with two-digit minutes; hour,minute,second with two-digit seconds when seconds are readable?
4,35
